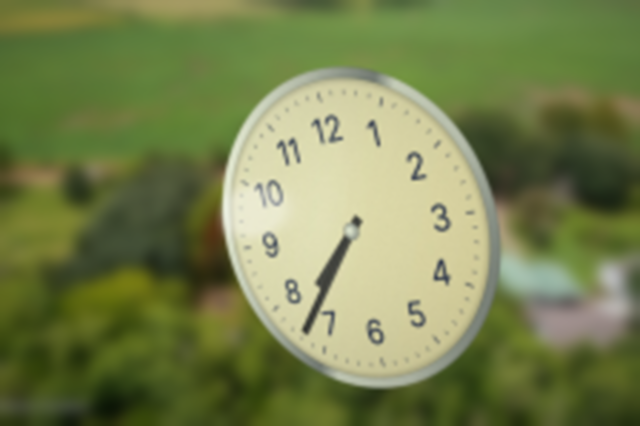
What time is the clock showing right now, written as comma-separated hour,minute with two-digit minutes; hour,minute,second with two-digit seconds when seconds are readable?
7,37
